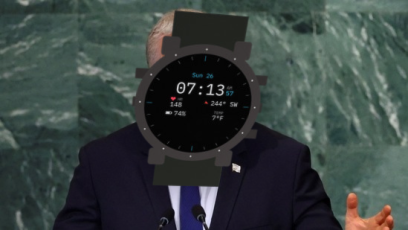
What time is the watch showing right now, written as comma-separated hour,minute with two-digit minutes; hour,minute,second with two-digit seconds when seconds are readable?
7,13
